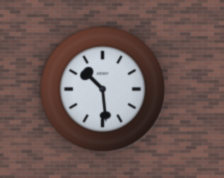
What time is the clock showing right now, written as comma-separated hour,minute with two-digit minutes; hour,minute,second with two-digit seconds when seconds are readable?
10,29
